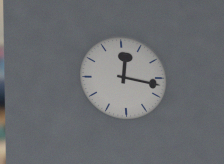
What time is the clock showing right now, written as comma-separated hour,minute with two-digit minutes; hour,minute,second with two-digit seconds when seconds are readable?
12,17
